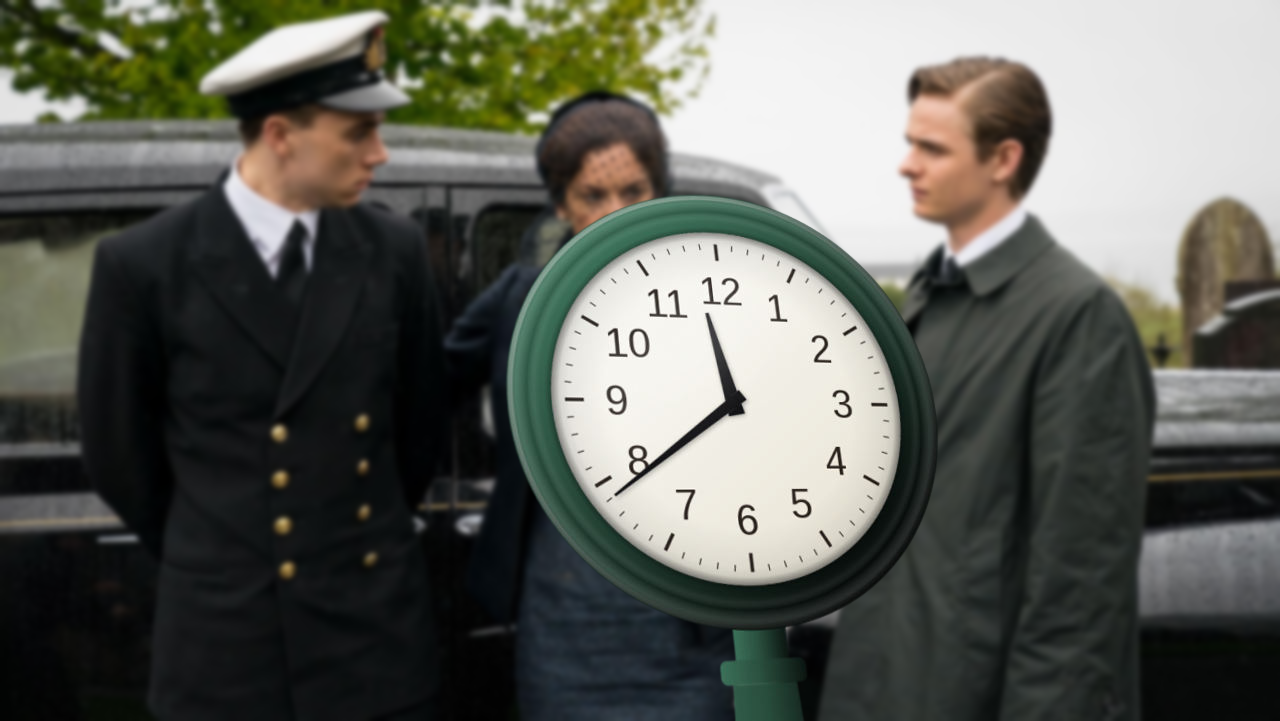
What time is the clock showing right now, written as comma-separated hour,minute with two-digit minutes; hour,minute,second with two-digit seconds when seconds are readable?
11,39
